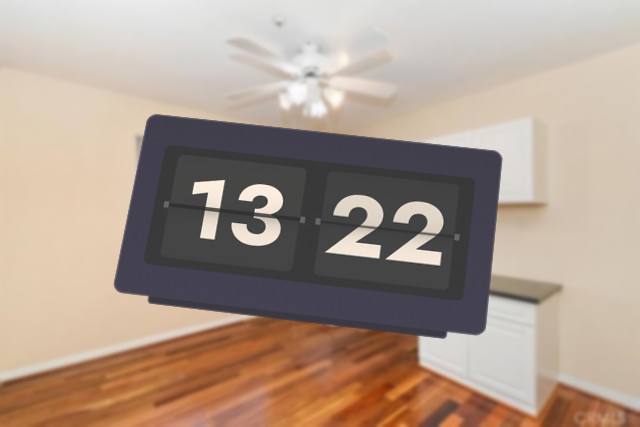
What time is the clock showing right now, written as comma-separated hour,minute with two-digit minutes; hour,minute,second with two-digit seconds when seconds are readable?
13,22
